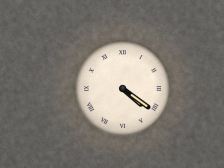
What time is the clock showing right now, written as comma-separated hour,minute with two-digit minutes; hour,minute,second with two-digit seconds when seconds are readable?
4,21
